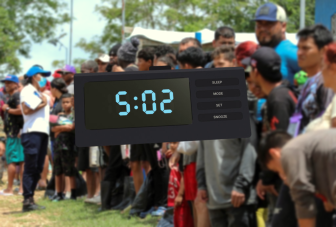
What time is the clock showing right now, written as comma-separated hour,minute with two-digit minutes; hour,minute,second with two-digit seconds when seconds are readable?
5,02
